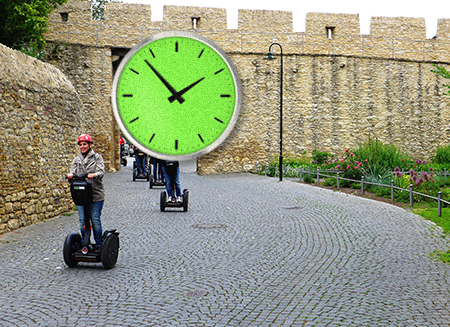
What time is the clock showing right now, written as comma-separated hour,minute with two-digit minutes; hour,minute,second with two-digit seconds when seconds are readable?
1,53
